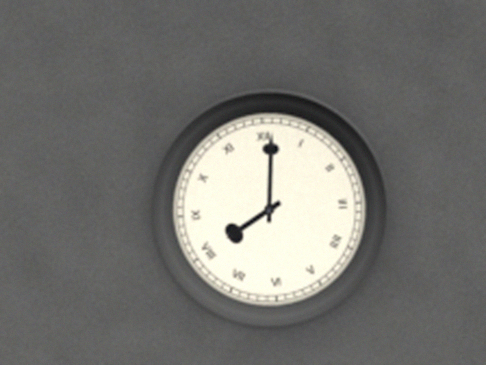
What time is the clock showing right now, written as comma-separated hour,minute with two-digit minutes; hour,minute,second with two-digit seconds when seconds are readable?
8,01
